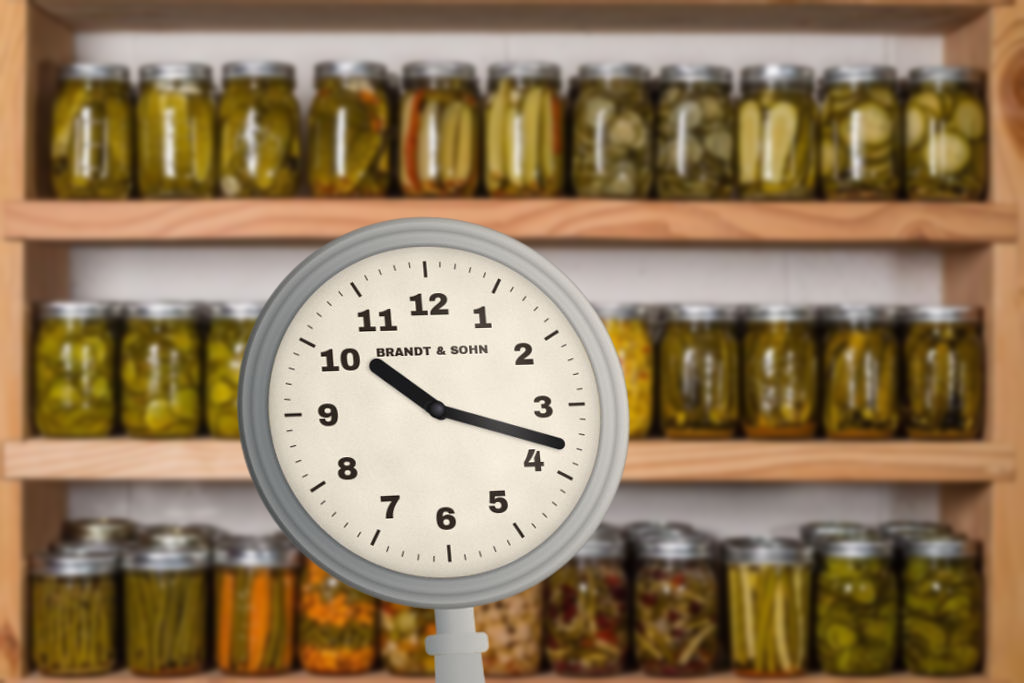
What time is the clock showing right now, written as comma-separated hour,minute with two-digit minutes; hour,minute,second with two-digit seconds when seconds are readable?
10,18
